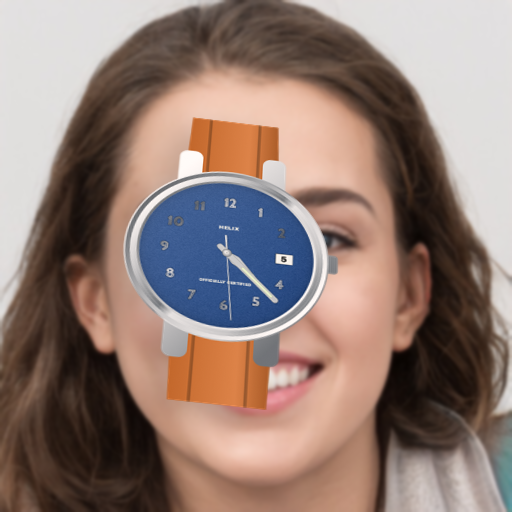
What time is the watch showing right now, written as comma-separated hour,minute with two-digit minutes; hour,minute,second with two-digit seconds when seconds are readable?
4,22,29
